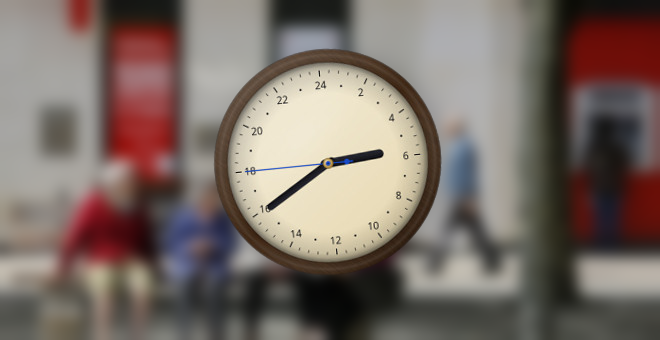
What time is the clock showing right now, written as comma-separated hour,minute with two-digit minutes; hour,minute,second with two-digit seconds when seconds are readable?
5,39,45
